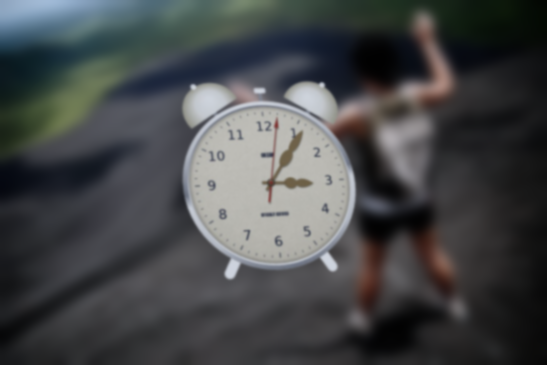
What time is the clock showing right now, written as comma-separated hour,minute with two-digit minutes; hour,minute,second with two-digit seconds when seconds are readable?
3,06,02
